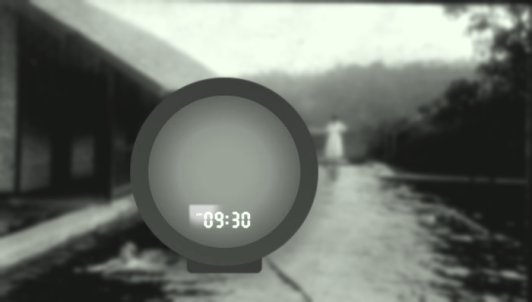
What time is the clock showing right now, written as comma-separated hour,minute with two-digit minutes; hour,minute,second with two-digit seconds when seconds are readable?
9,30
